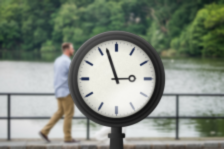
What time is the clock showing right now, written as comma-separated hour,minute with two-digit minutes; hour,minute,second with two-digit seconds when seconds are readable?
2,57
